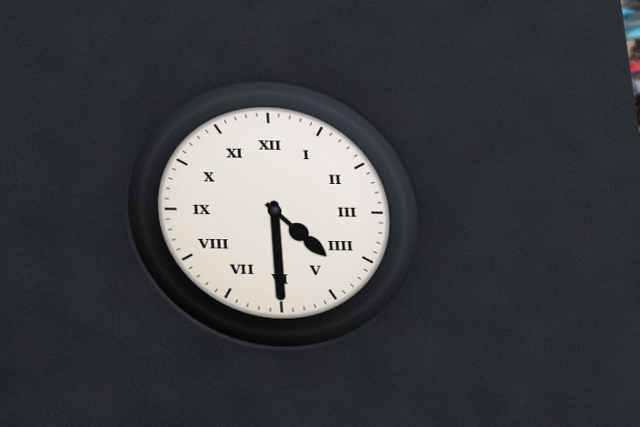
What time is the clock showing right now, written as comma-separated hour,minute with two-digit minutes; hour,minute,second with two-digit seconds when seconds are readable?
4,30
